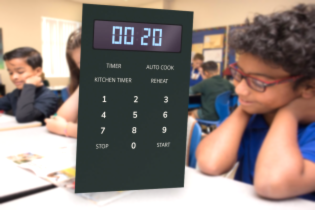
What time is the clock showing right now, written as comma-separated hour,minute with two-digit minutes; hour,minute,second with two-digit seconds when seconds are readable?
0,20
